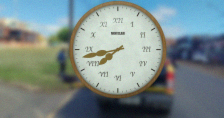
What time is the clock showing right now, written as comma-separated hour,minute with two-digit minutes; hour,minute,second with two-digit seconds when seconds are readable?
7,43
